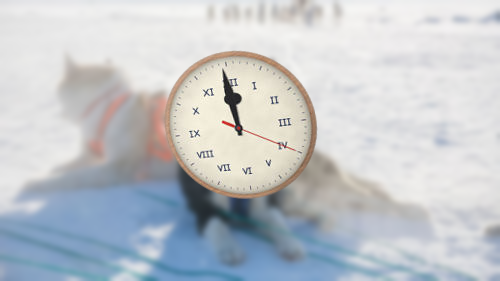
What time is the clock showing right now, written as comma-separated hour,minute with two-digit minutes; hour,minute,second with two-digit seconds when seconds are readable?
11,59,20
